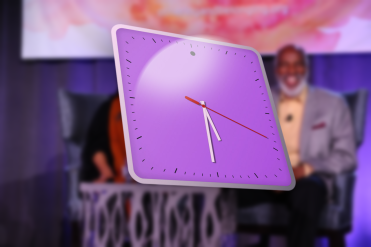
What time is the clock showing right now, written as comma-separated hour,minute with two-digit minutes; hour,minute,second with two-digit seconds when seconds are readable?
5,30,19
